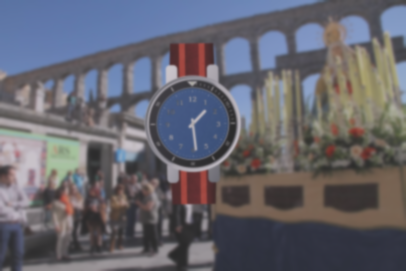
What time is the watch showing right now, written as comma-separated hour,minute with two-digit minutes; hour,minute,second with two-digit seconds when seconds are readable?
1,29
